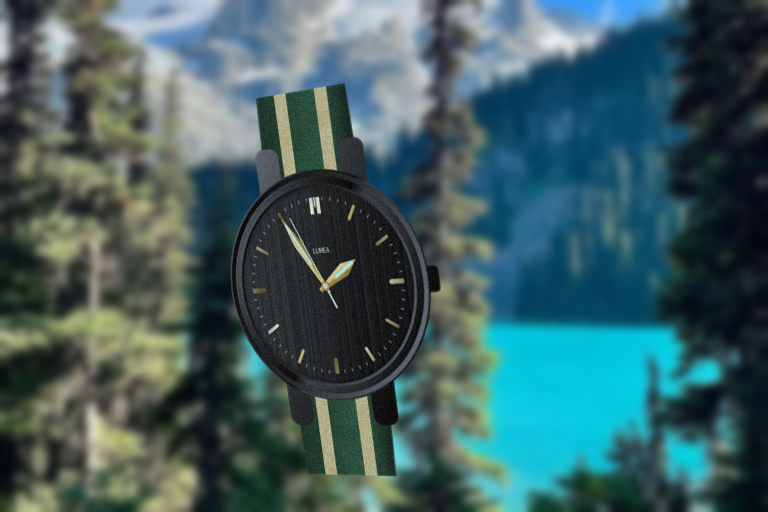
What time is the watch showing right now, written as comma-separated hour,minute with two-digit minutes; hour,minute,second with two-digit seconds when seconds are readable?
1,54,56
